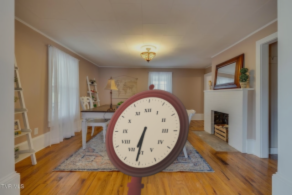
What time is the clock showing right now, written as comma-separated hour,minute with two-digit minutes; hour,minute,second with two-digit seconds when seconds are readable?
6,31
